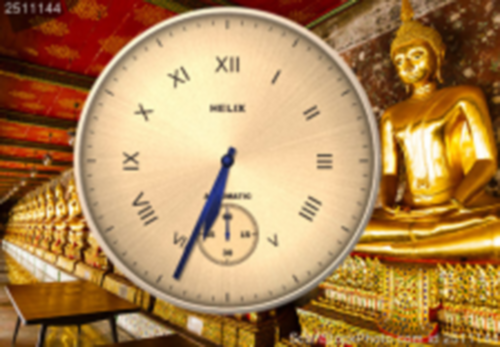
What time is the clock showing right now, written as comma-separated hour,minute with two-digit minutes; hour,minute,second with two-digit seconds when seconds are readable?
6,34
